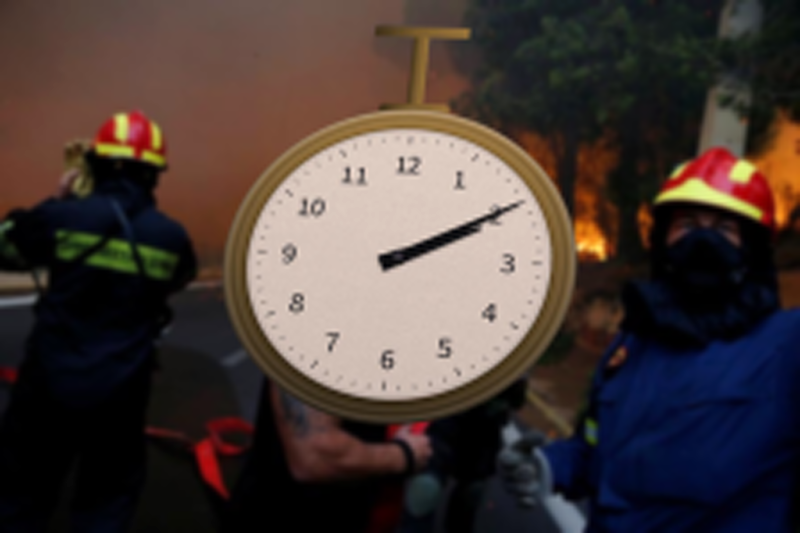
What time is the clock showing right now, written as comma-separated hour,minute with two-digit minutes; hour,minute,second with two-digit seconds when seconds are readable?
2,10
